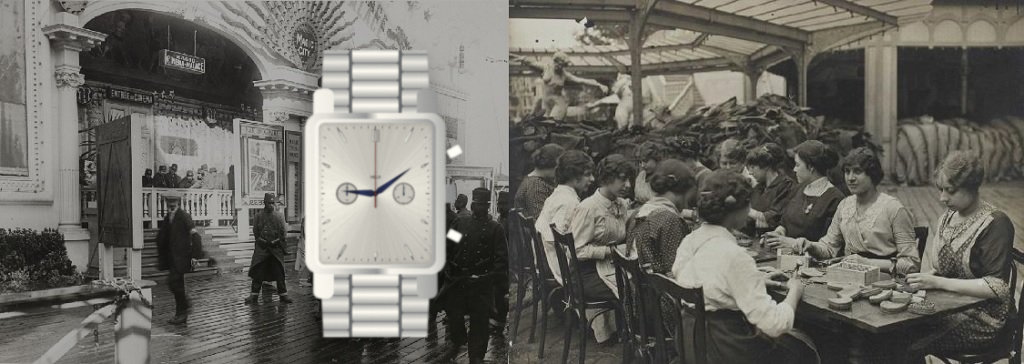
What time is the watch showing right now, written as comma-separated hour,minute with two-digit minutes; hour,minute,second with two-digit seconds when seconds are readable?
9,09
